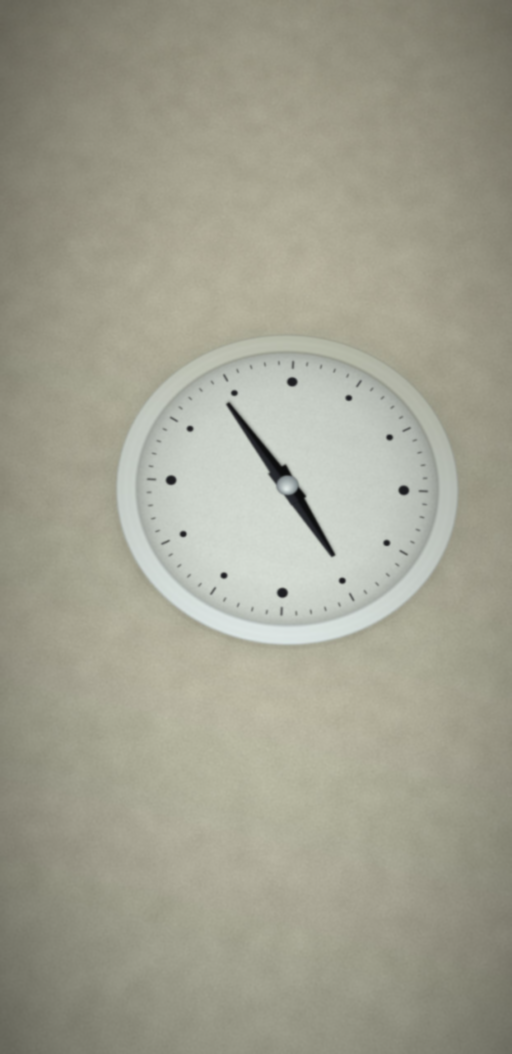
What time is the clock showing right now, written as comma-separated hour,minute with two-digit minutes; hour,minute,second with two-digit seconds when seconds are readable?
4,54
